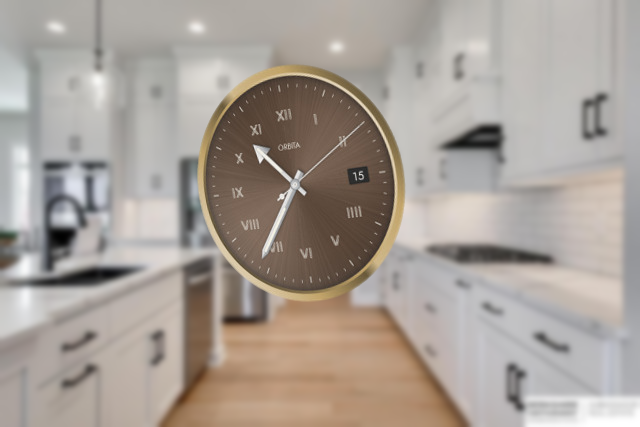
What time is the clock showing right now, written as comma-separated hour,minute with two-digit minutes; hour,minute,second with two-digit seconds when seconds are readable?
10,36,10
